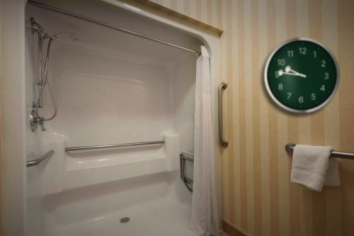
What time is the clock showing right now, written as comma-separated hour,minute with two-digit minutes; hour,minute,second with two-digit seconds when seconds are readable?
9,46
